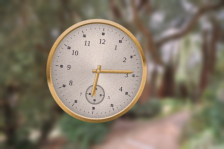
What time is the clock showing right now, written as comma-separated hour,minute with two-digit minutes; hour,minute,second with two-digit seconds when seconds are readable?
6,14
